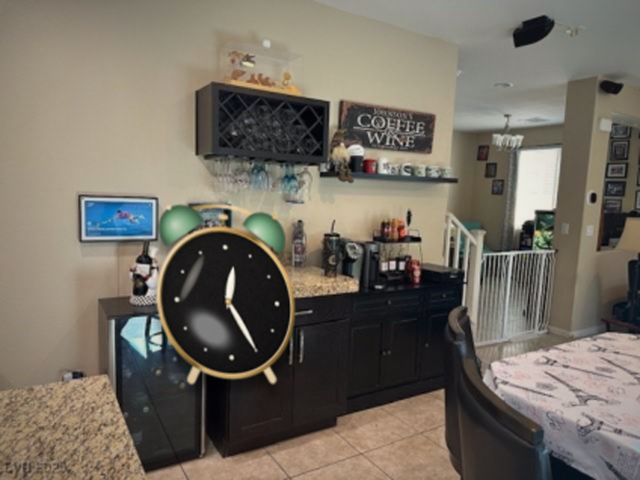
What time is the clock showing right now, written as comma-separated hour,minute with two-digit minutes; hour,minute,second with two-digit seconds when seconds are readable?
12,25
